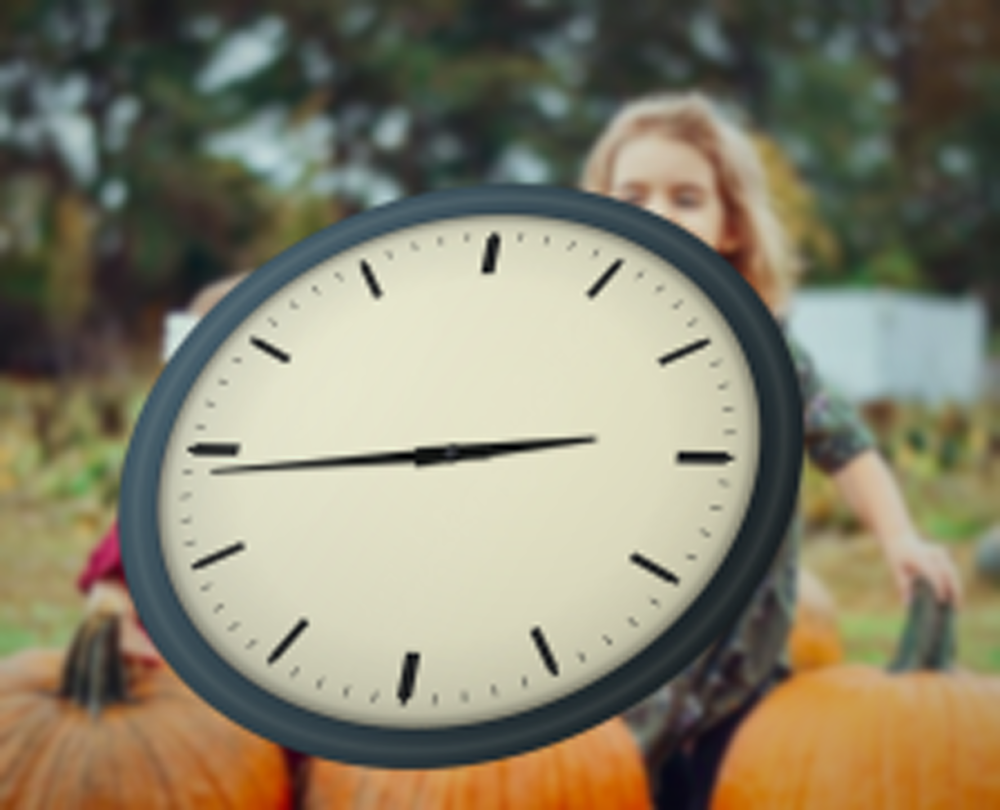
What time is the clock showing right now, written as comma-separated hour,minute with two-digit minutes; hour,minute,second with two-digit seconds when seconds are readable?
2,44
